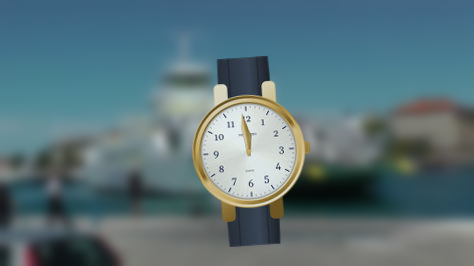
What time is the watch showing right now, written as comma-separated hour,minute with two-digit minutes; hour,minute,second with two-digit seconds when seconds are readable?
11,59
